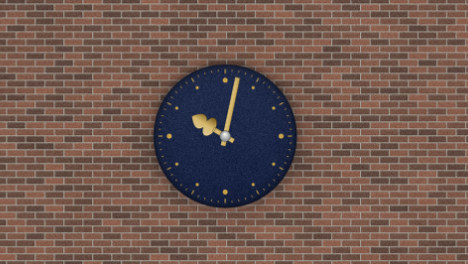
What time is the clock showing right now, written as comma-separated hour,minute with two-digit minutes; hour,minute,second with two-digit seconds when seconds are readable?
10,02
